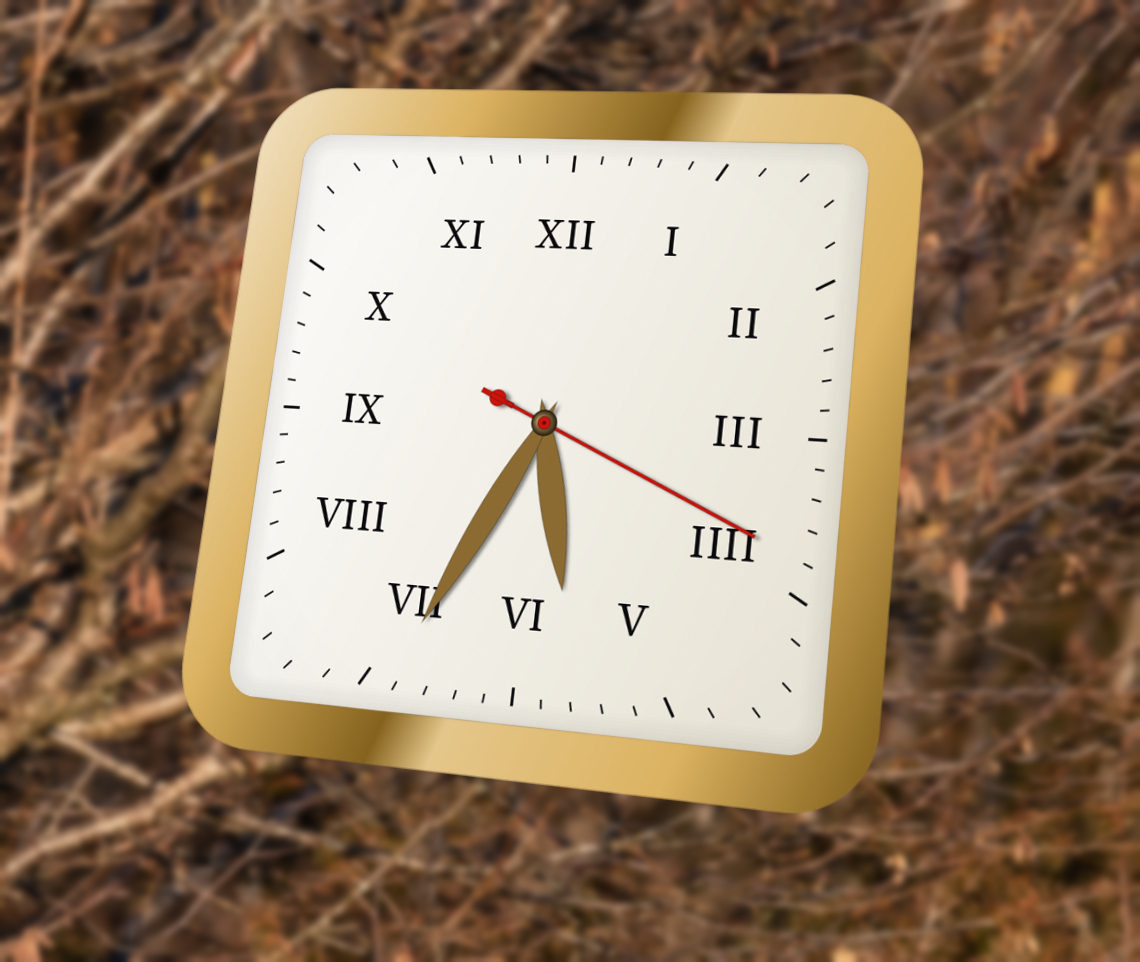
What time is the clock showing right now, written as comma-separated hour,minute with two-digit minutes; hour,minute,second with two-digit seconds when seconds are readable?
5,34,19
